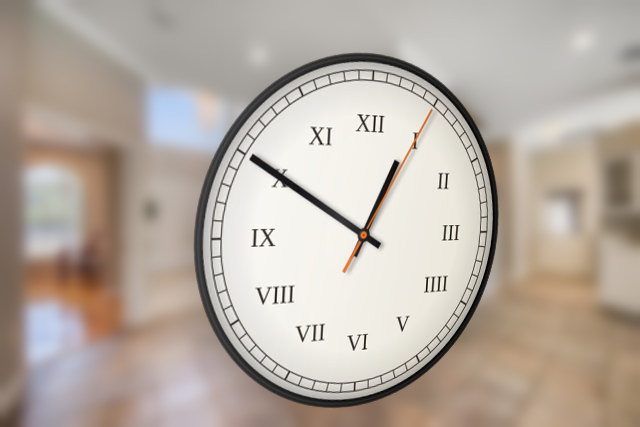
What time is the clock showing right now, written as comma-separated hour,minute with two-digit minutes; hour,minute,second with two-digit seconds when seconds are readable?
12,50,05
